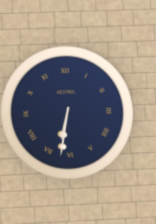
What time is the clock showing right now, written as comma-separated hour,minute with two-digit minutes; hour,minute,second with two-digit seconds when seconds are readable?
6,32
